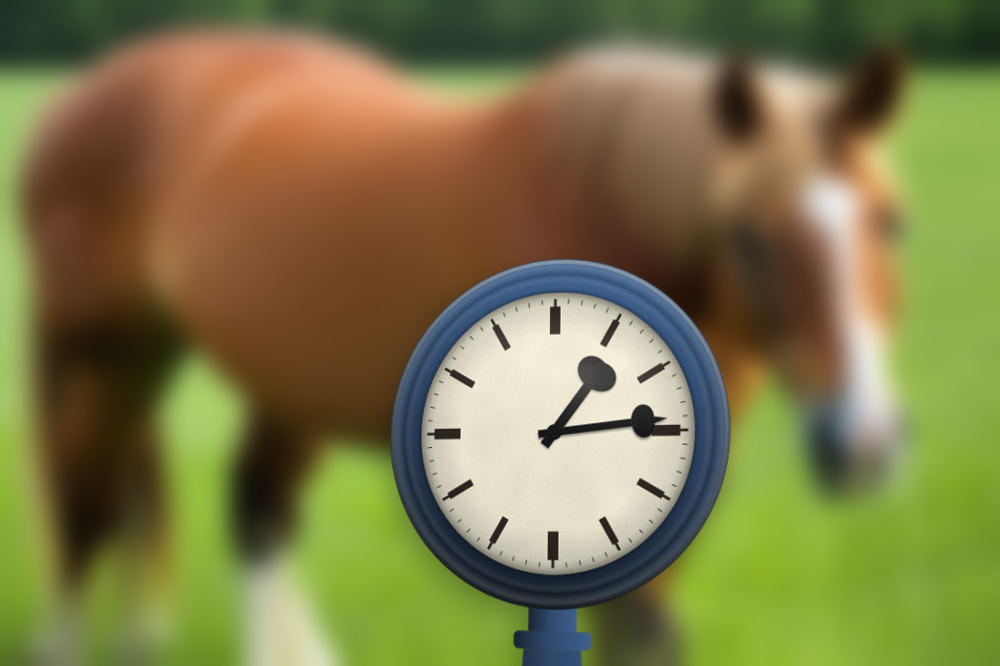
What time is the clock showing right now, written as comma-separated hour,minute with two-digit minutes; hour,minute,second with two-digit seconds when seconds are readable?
1,14
